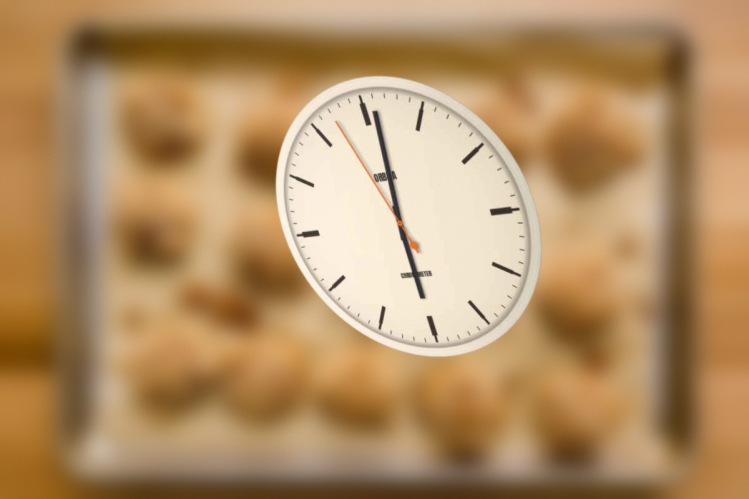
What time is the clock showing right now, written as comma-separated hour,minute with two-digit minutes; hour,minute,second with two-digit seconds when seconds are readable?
6,00,57
